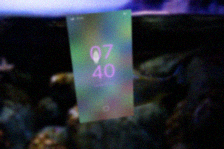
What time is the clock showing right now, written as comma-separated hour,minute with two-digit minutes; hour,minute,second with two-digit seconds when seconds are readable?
7,40
